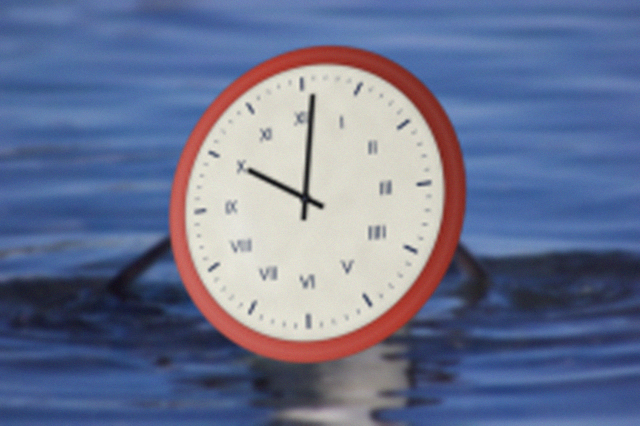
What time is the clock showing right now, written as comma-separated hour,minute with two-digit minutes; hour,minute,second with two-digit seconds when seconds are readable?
10,01
